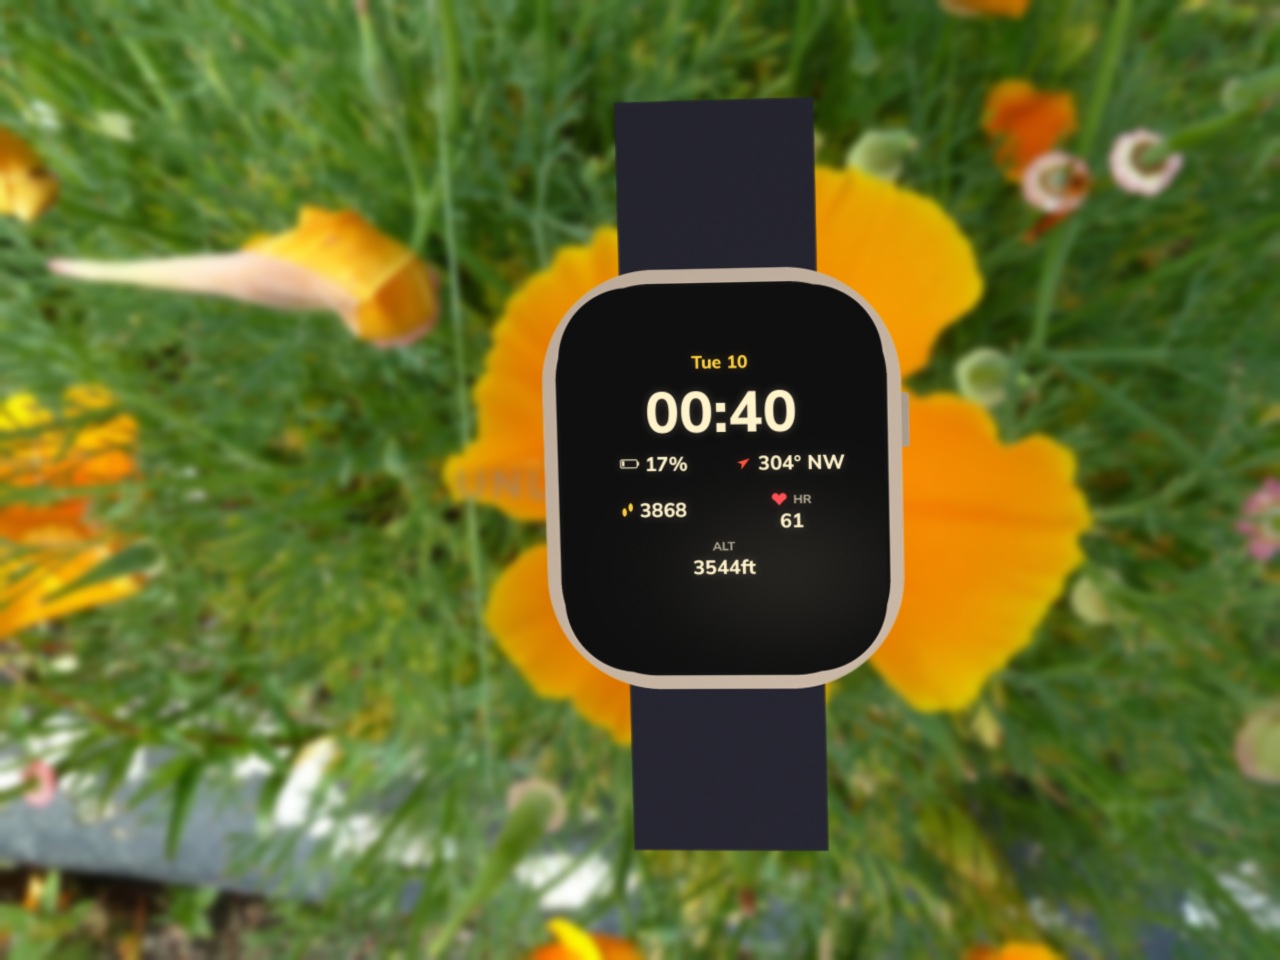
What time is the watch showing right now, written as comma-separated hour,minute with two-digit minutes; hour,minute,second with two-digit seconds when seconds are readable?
0,40
